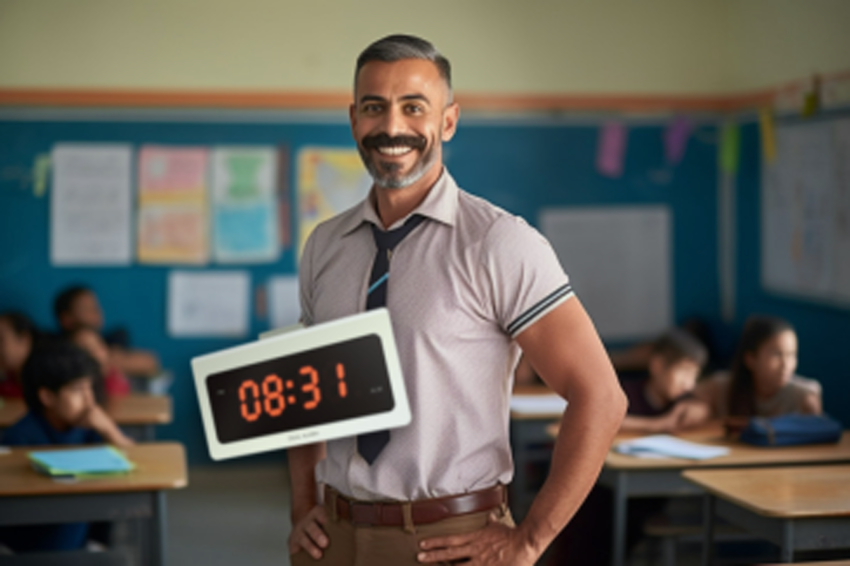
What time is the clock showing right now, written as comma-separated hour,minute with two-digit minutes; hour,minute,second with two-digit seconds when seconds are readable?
8,31
